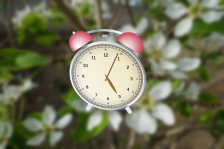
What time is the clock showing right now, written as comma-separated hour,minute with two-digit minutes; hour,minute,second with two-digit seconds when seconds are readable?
5,04
